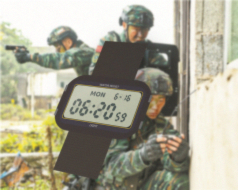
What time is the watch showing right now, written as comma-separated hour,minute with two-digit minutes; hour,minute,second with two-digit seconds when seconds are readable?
6,20
